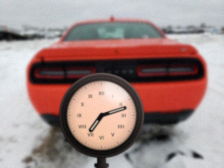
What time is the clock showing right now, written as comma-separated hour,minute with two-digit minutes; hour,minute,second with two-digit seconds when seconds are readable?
7,12
